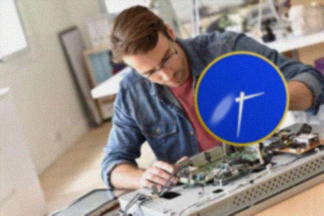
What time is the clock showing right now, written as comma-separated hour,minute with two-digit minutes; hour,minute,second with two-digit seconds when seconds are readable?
2,31
